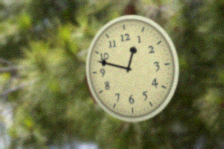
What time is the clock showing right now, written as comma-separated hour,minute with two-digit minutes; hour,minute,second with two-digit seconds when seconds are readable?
12,48
